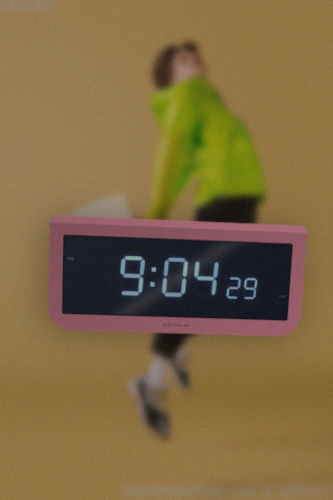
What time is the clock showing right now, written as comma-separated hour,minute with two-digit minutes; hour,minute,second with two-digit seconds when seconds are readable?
9,04,29
